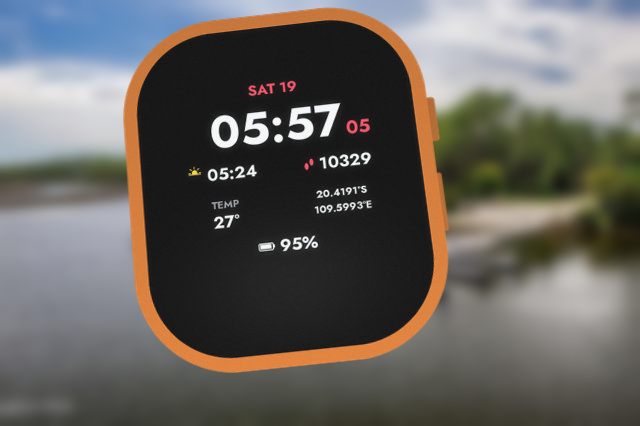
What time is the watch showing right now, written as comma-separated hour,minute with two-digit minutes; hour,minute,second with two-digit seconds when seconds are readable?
5,57,05
